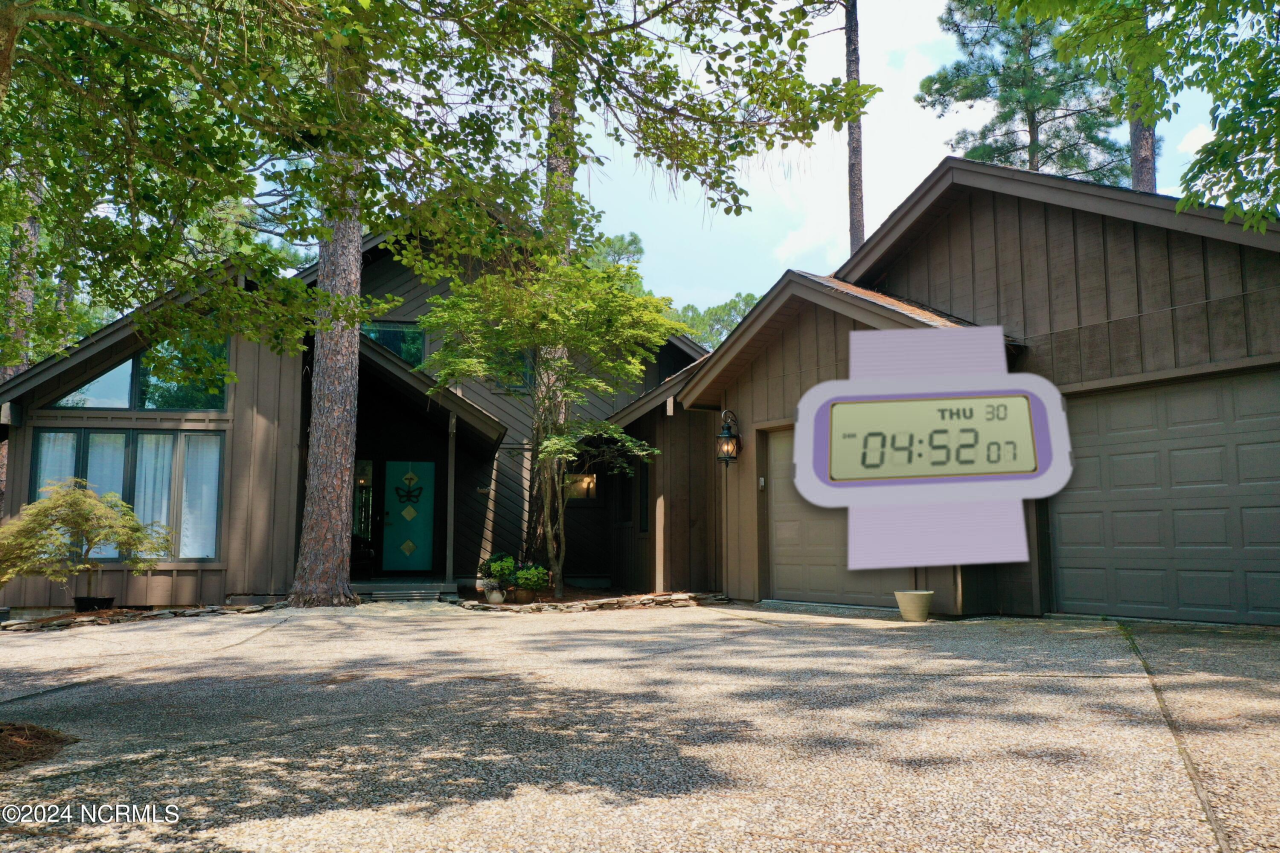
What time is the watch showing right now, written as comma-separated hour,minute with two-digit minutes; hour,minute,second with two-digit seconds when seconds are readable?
4,52,07
